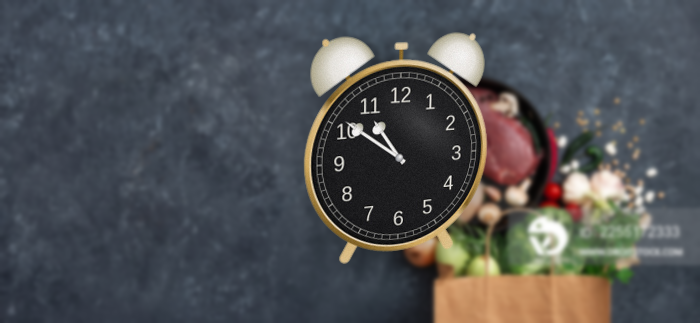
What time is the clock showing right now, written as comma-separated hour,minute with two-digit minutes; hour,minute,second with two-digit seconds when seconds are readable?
10,51
